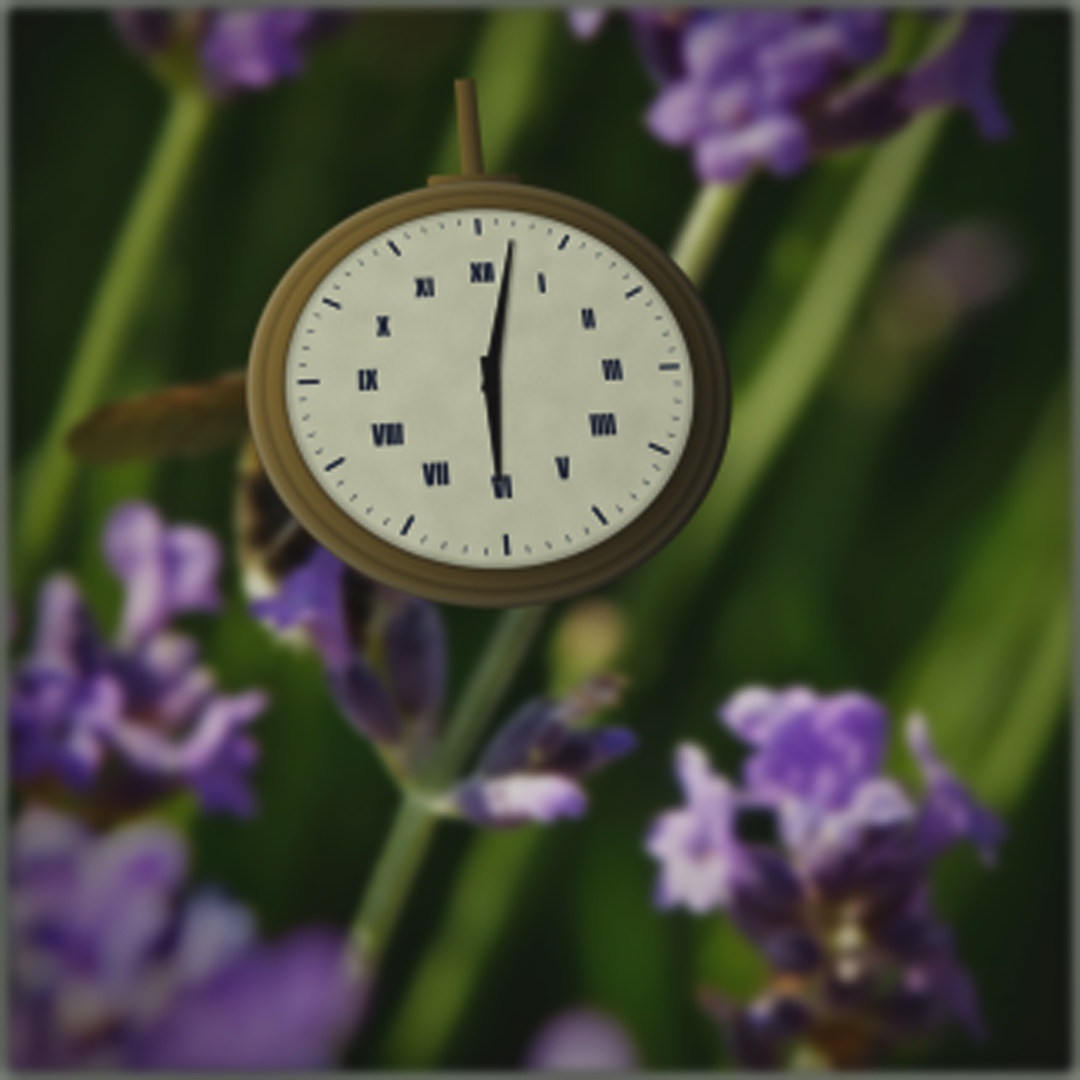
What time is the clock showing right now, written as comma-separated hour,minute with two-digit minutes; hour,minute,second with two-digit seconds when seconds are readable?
6,02
